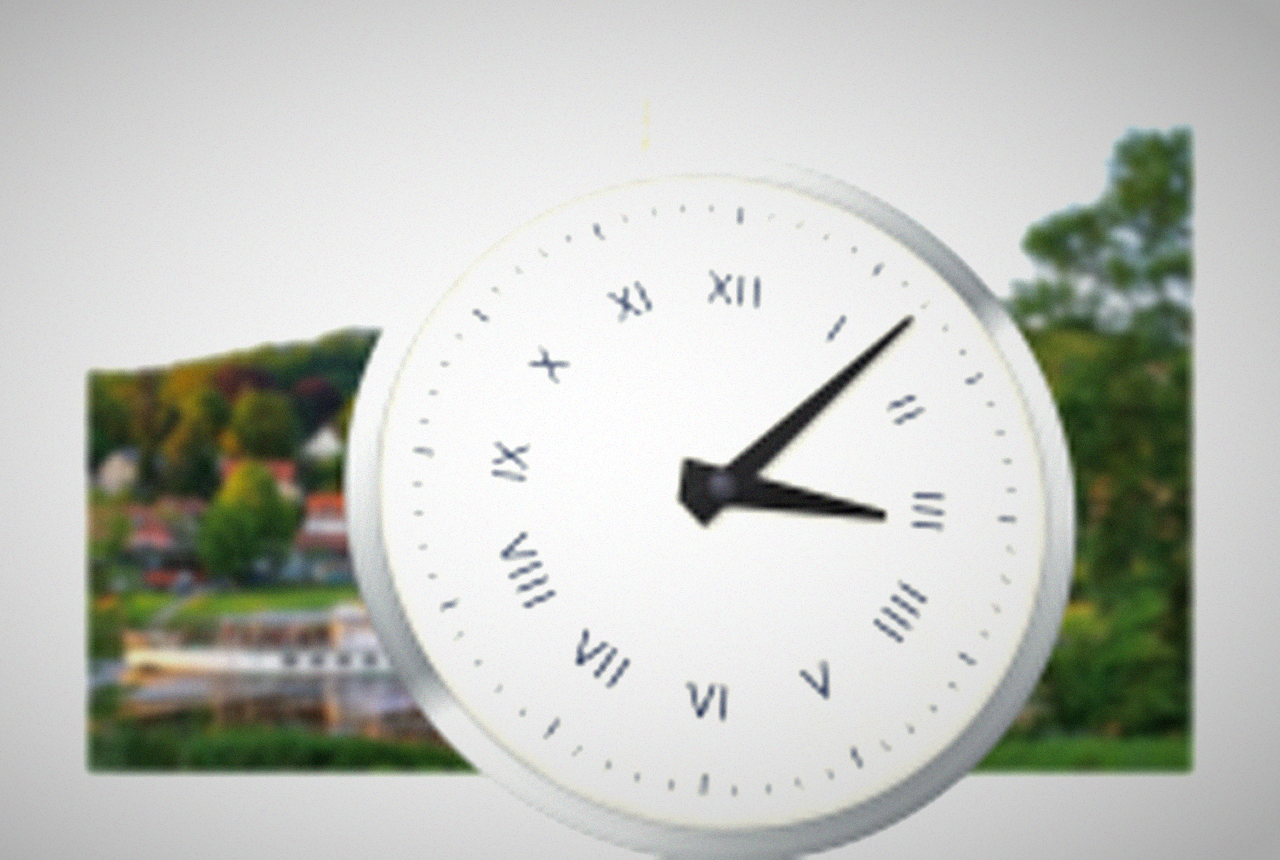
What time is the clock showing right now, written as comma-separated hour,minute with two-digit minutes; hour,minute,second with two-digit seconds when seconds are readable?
3,07
